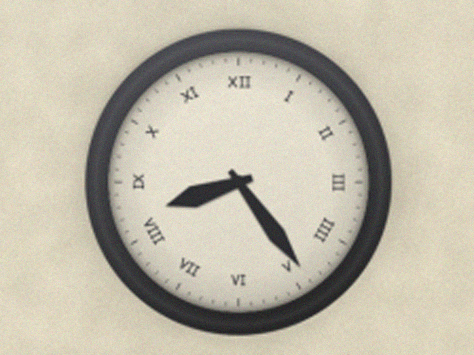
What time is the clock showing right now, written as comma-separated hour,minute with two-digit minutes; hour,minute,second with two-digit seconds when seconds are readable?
8,24
